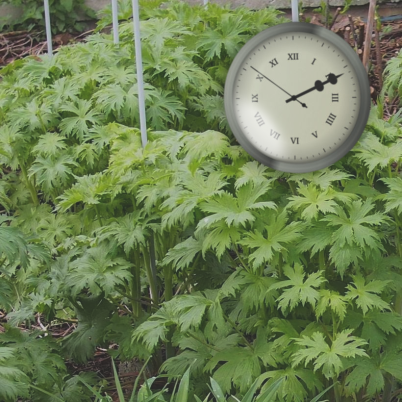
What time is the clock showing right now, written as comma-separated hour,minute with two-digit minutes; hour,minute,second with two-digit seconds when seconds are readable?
2,10,51
